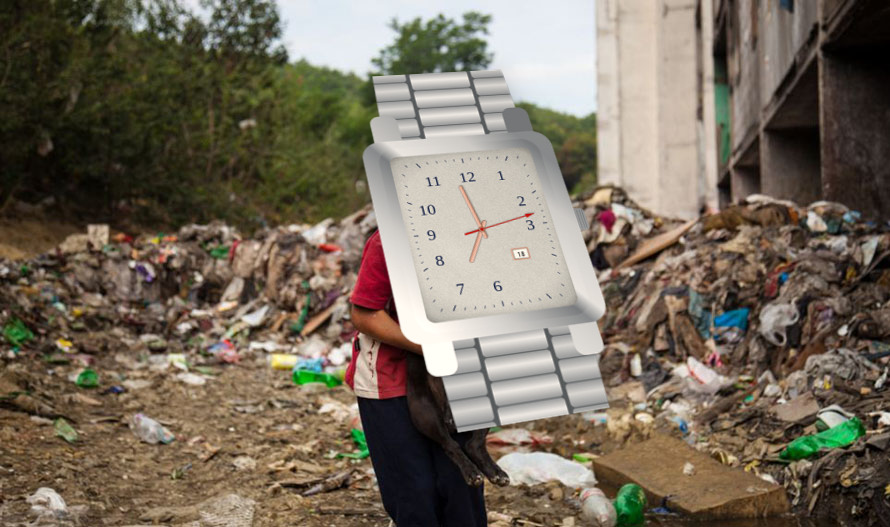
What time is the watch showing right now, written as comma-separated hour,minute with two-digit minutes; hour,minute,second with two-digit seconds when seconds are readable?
6,58,13
